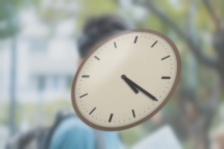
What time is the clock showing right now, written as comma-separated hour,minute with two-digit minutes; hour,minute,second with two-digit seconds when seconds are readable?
4,20
